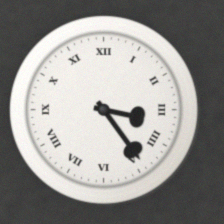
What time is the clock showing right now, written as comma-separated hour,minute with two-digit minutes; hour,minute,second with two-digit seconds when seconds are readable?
3,24
